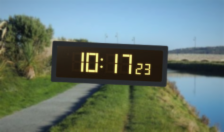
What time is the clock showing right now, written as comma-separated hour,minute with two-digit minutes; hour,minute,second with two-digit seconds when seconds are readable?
10,17,23
